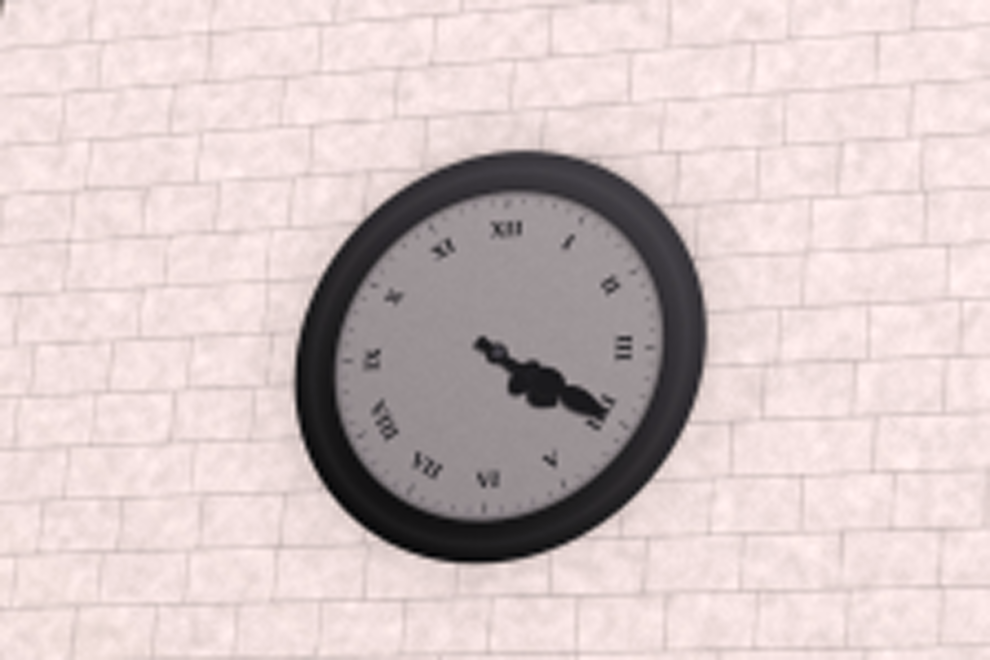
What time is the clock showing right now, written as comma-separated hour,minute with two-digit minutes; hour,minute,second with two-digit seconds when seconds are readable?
4,20
